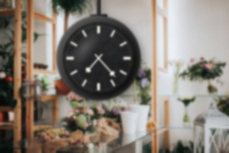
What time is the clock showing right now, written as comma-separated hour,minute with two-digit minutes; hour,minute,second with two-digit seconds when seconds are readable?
7,23
